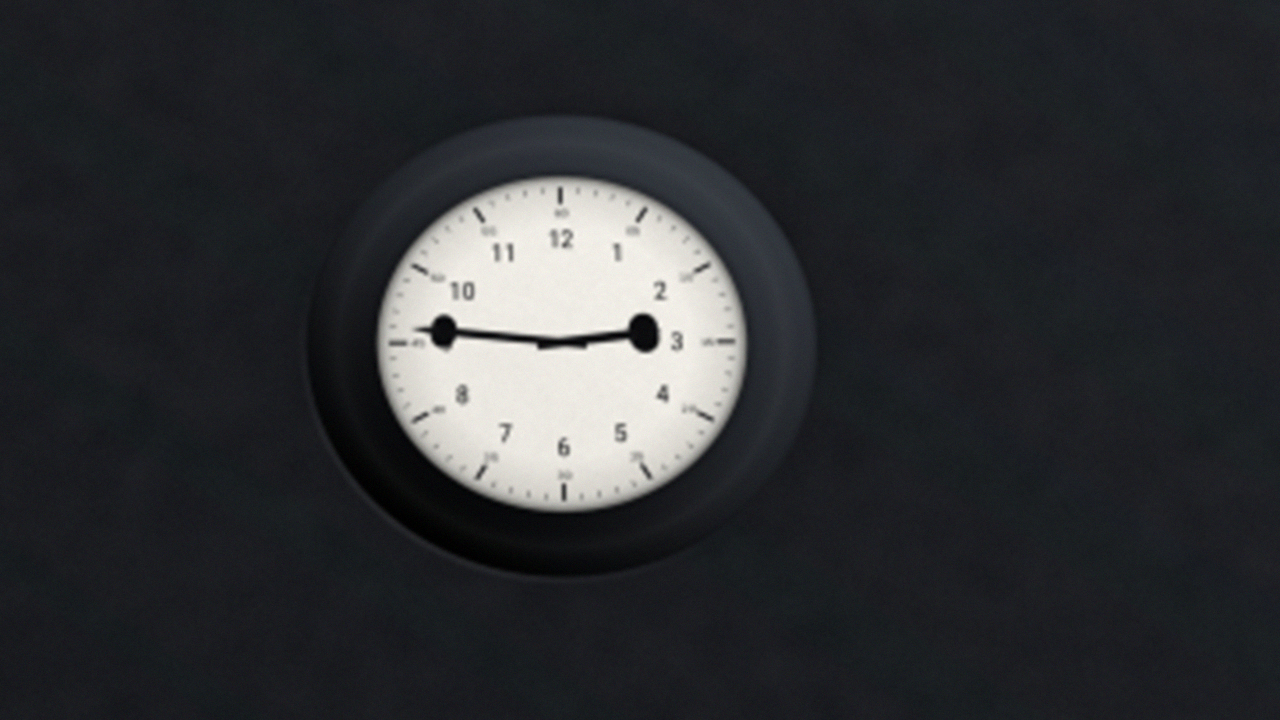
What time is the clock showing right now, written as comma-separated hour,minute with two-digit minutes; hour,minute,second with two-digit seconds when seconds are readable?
2,46
